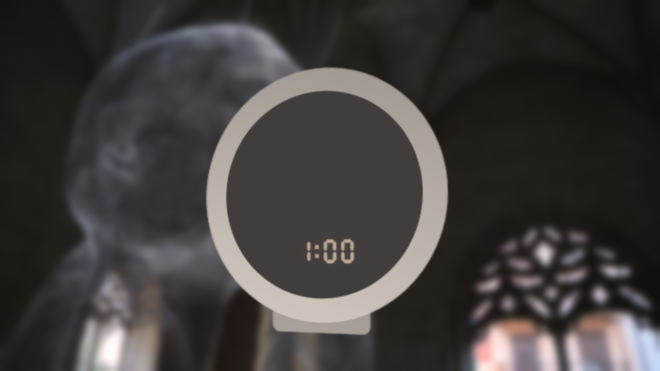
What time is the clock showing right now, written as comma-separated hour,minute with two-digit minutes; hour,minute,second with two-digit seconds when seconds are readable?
1,00
